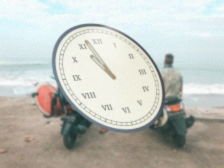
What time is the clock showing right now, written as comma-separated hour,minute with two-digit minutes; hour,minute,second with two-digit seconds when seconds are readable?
10,57
